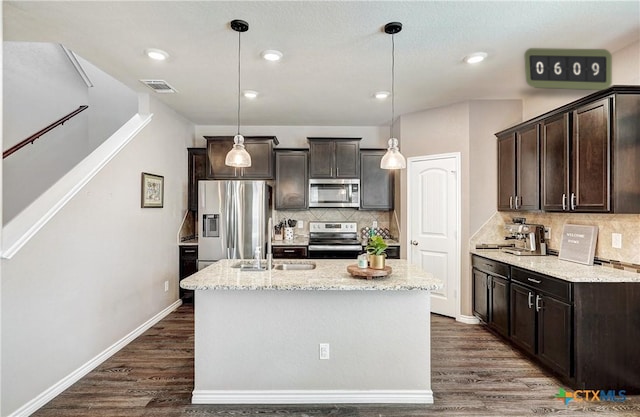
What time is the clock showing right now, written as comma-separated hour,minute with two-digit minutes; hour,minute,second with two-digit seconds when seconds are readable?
6,09
